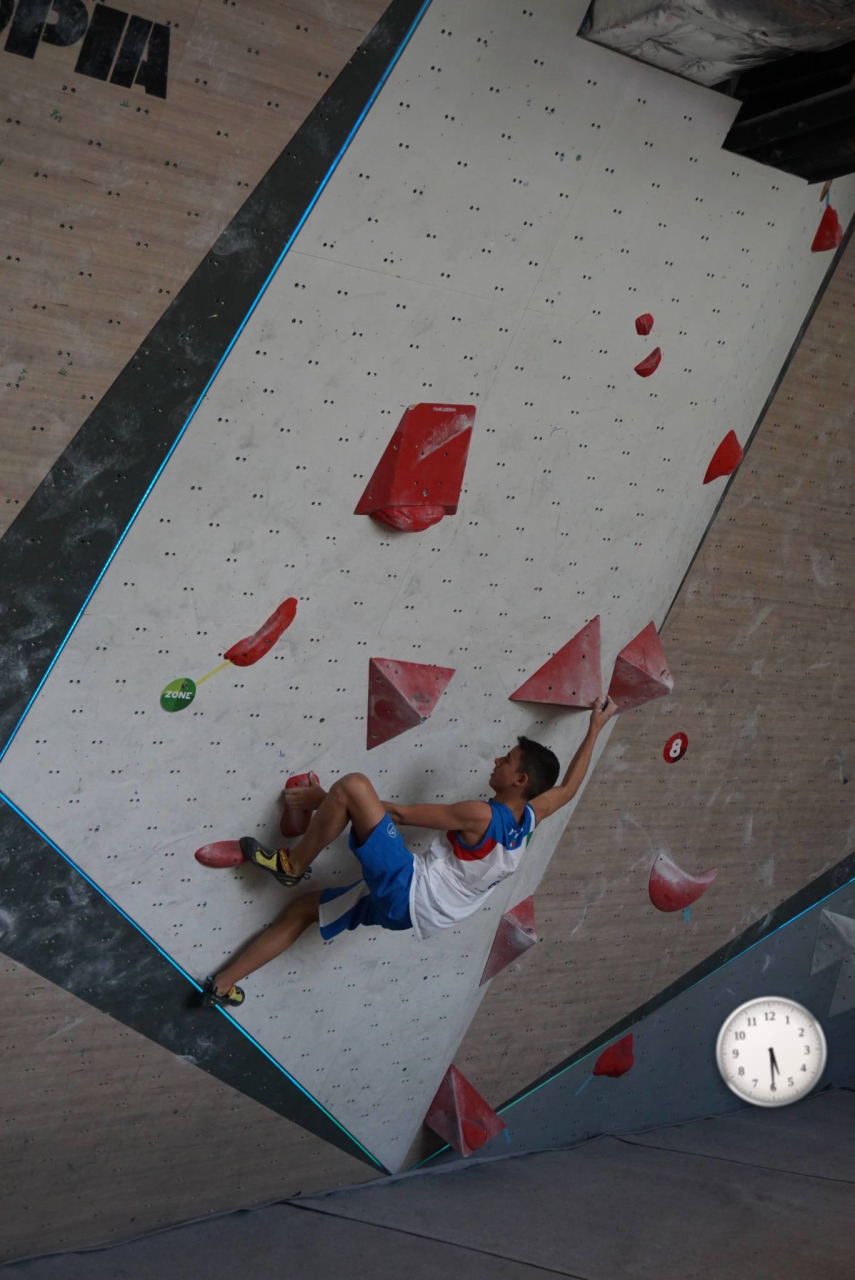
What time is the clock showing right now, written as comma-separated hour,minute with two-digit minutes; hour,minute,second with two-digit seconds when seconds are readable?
5,30
